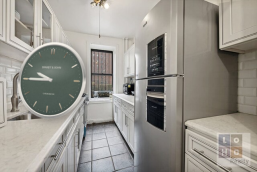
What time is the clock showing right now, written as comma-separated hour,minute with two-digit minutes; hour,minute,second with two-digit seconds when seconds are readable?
9,45
